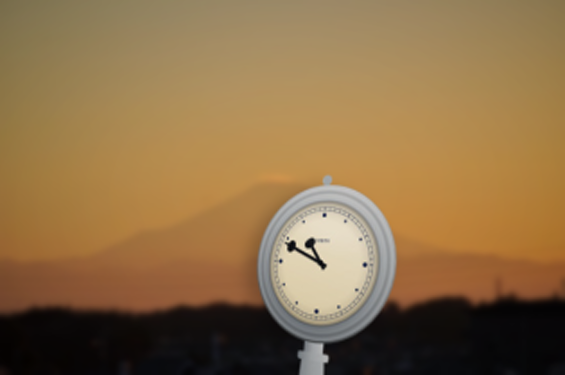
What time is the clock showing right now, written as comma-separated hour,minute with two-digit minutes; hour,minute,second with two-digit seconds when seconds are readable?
10,49
